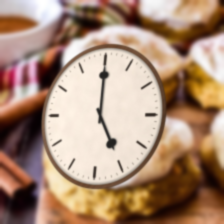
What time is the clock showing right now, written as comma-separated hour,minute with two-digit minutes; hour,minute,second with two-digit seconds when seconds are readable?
5,00
